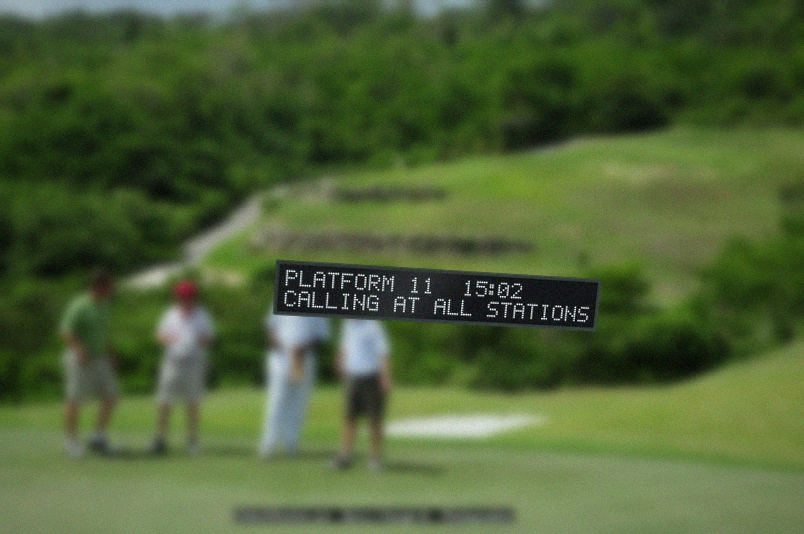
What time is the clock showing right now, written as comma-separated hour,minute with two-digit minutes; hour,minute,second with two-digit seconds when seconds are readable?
15,02
